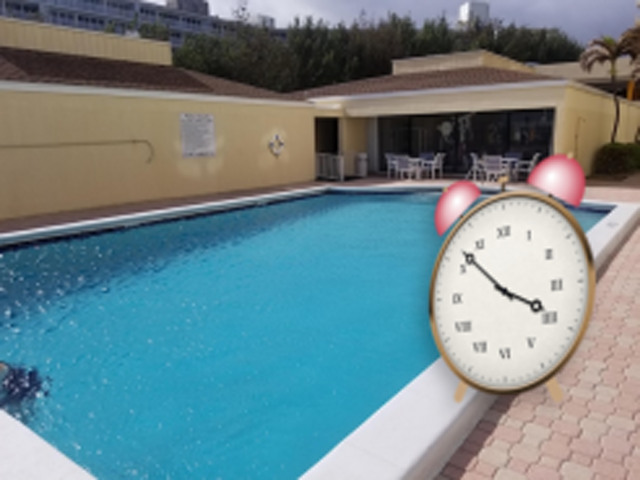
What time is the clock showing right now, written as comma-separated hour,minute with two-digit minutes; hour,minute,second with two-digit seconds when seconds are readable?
3,52
